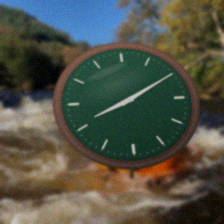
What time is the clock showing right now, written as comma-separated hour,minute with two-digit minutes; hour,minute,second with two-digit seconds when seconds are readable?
8,10
